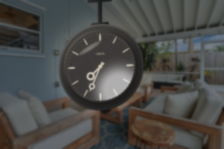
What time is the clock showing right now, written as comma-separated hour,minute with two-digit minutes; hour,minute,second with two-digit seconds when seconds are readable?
7,34
